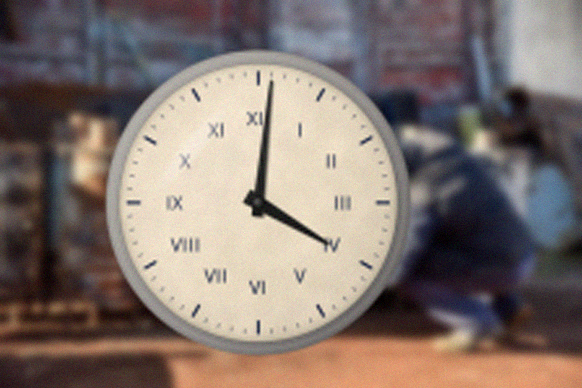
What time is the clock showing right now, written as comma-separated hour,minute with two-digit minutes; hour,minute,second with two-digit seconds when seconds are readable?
4,01
